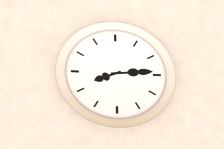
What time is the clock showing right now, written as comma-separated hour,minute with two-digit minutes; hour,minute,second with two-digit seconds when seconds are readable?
8,14
